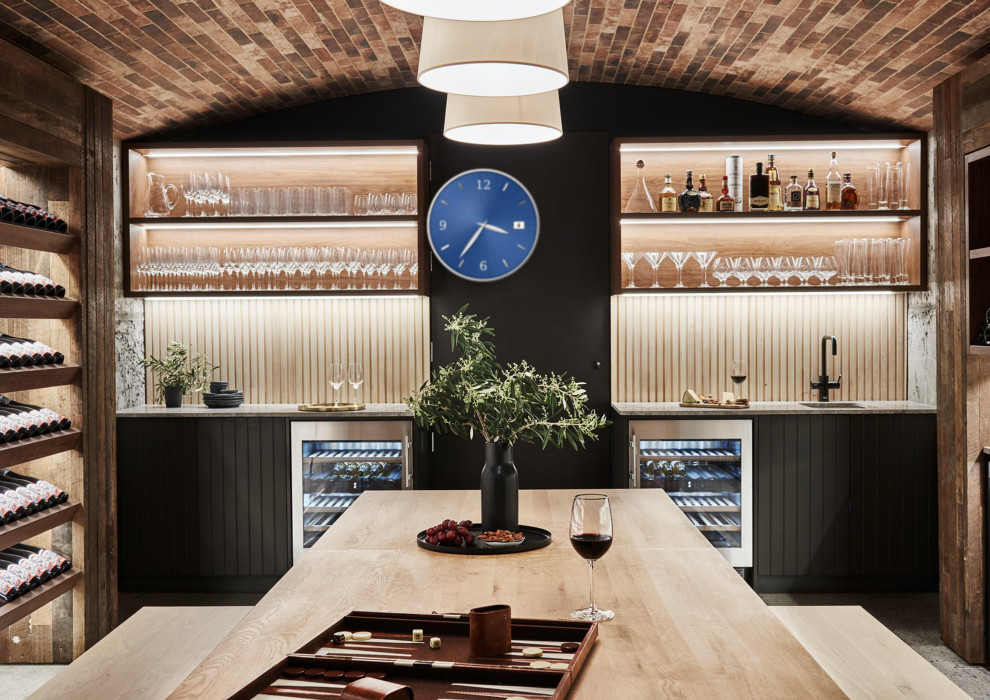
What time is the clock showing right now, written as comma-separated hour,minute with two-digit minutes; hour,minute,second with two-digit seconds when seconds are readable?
3,36
